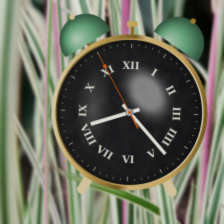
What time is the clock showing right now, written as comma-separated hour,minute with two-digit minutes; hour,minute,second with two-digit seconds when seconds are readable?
8,22,55
